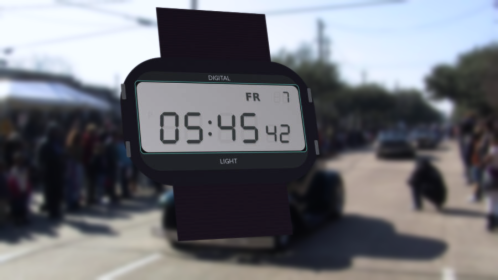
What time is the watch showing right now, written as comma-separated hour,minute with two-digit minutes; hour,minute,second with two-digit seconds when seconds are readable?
5,45,42
